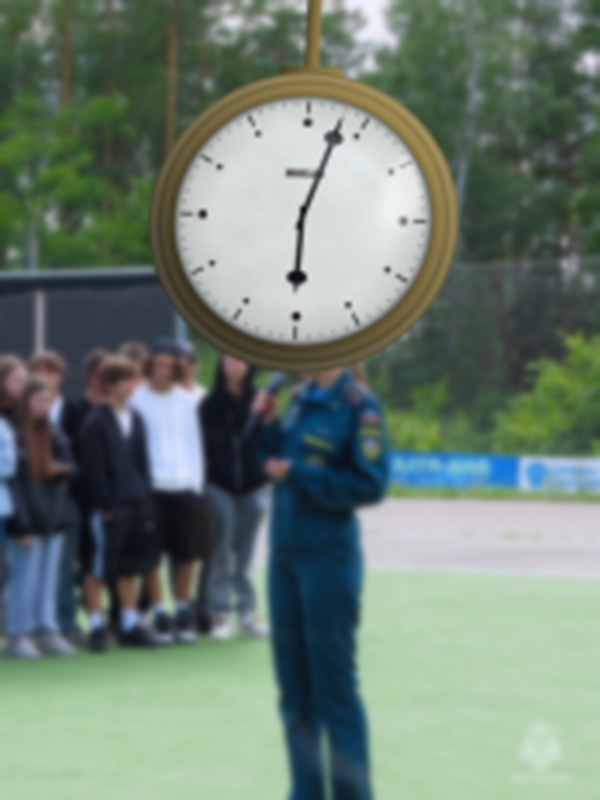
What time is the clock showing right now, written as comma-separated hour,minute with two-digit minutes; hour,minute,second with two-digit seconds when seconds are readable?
6,03
